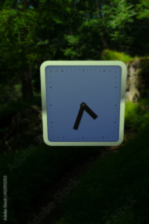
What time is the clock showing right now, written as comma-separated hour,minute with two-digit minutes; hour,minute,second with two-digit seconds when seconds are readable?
4,33
